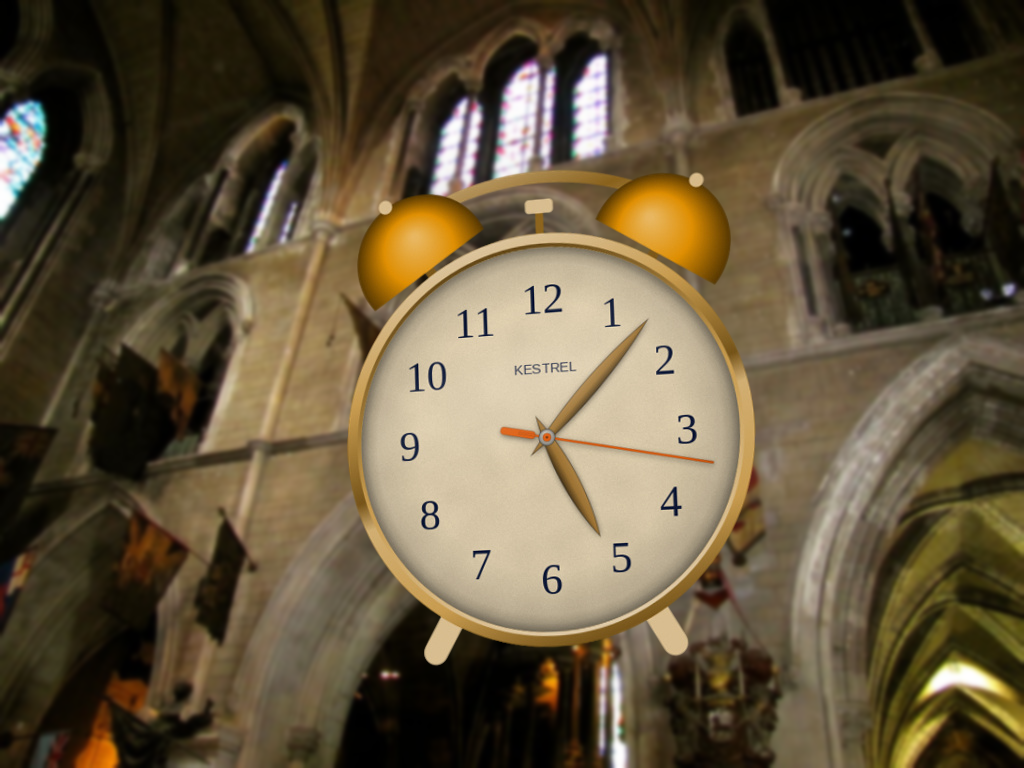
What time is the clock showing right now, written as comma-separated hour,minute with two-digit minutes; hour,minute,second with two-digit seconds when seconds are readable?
5,07,17
